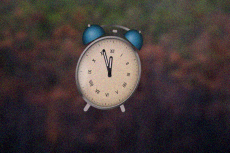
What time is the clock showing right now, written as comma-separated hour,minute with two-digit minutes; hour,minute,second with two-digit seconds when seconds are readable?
11,56
